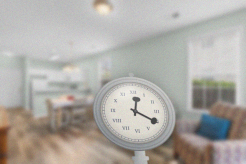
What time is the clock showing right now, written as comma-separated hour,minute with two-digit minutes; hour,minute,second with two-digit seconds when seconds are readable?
12,20
